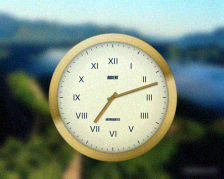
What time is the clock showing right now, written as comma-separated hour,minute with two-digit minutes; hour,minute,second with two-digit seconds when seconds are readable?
7,12
